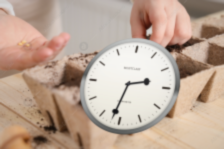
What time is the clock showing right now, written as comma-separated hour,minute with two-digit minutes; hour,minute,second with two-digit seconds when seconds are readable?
2,32
